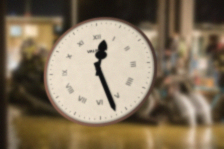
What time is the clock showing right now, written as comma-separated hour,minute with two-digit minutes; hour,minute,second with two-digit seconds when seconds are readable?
12,27
